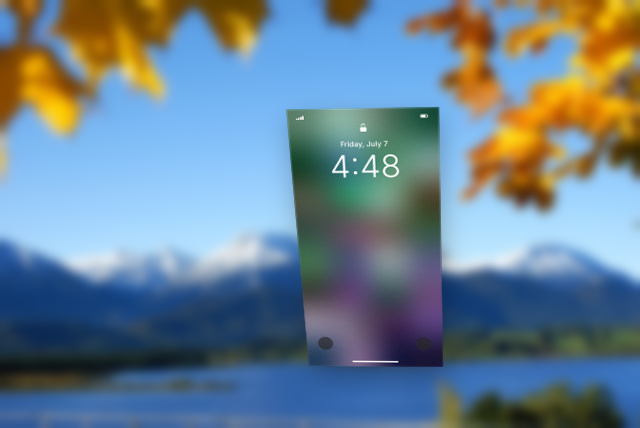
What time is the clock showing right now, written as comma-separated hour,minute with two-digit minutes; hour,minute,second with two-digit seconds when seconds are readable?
4,48
